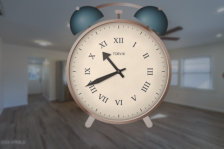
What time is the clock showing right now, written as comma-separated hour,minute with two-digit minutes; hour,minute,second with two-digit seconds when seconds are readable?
10,41
